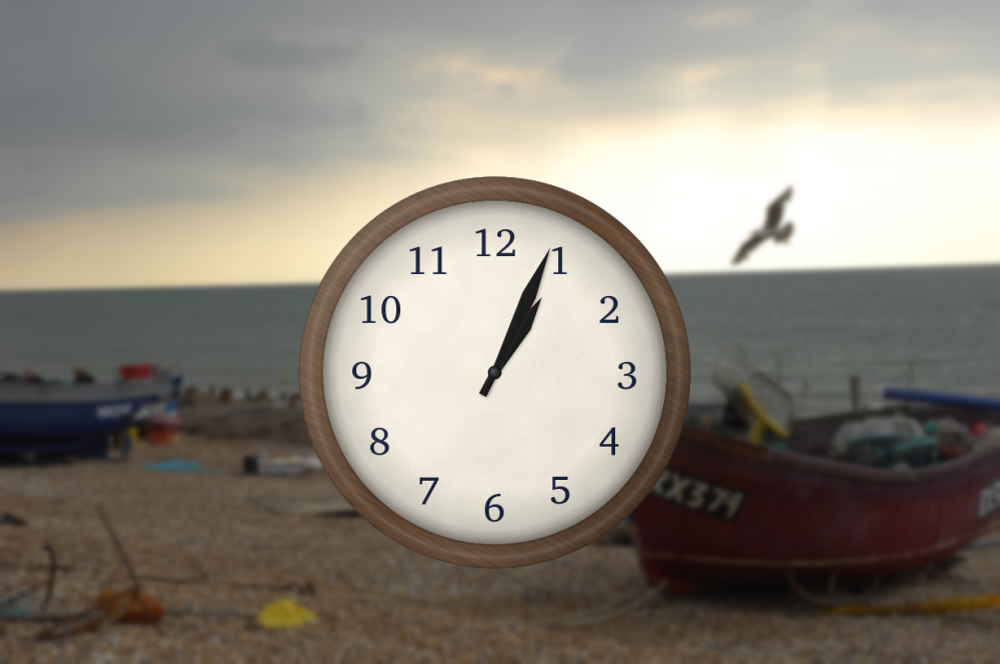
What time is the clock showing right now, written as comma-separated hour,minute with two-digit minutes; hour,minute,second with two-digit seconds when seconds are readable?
1,04
